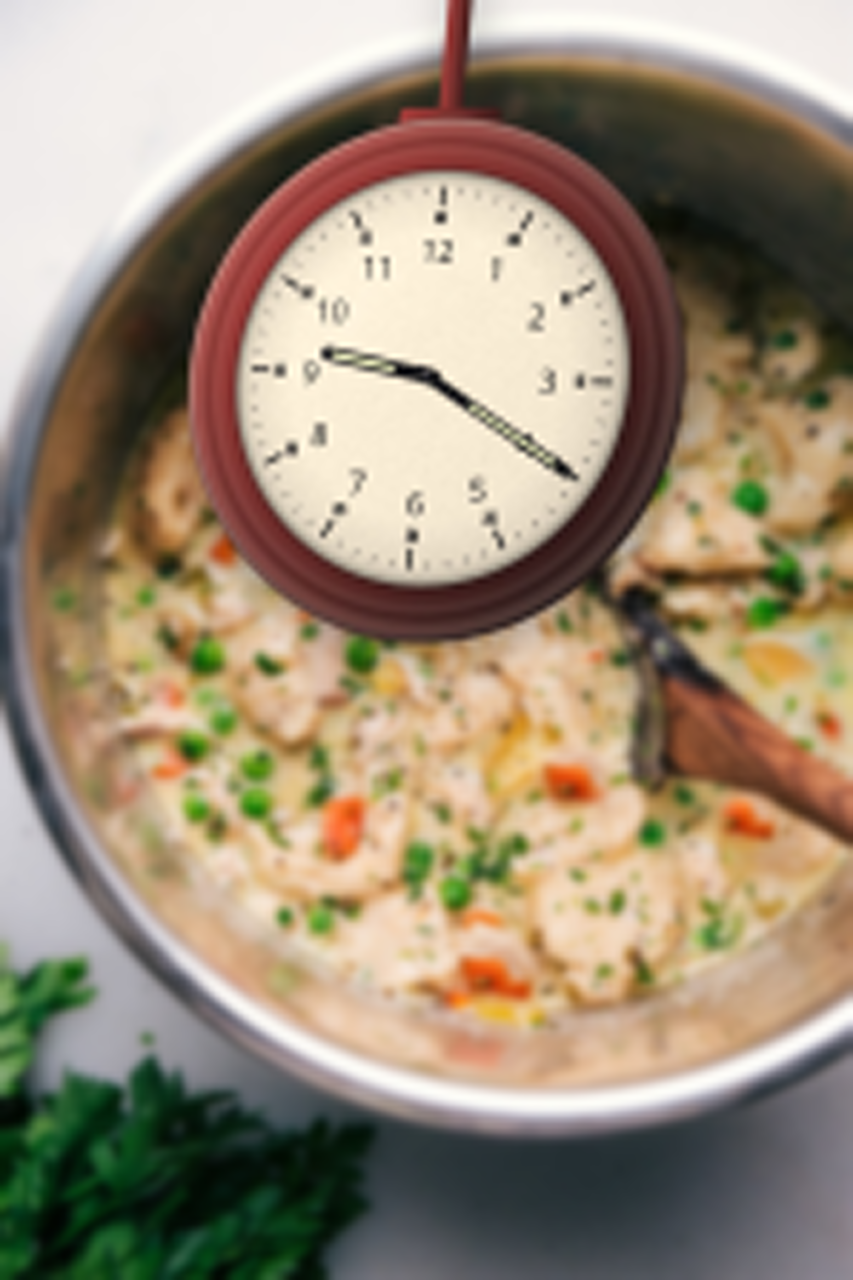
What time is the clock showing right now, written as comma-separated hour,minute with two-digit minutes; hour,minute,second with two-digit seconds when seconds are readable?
9,20
